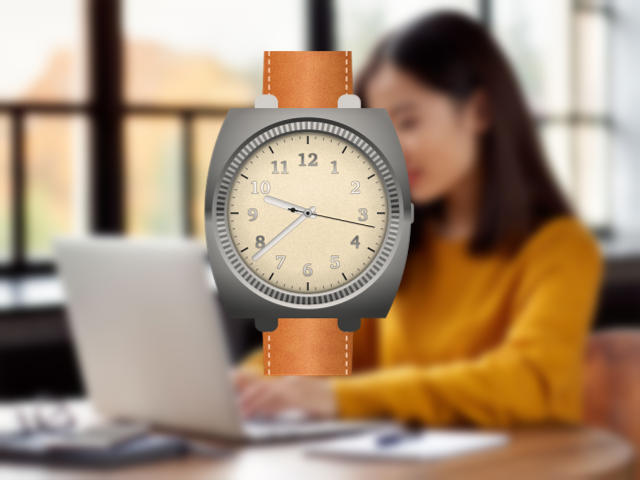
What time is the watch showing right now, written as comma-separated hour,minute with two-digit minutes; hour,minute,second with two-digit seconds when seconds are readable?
9,38,17
